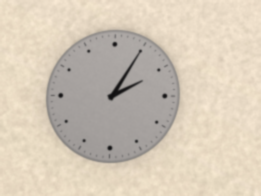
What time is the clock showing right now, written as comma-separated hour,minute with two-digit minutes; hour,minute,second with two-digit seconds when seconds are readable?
2,05
